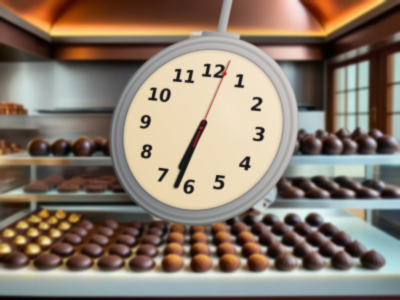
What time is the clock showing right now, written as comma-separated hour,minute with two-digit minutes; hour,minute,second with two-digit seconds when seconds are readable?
6,32,02
